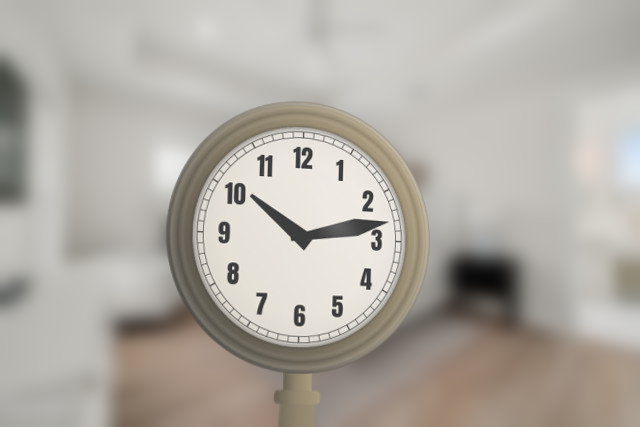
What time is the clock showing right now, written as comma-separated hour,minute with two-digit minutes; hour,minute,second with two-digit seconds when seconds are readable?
10,13
